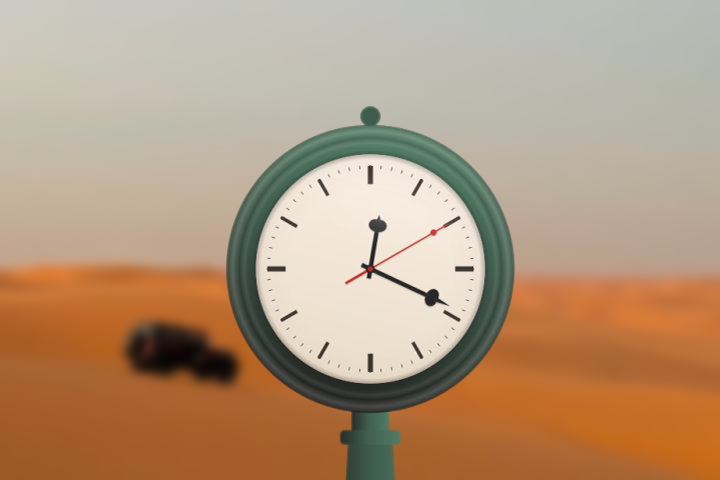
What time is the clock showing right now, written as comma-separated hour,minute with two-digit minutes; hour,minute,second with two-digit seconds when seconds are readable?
12,19,10
